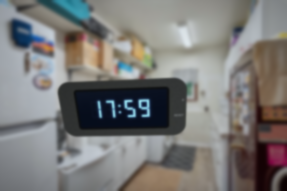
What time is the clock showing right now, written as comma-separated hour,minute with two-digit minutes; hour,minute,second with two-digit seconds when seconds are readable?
17,59
